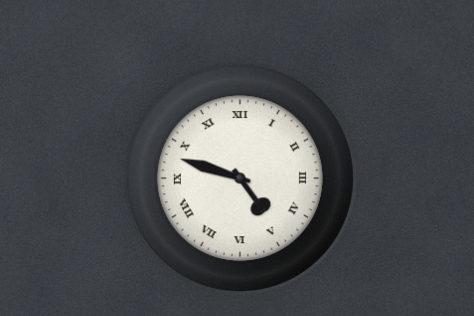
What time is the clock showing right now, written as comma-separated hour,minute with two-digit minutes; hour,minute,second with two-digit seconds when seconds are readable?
4,48
